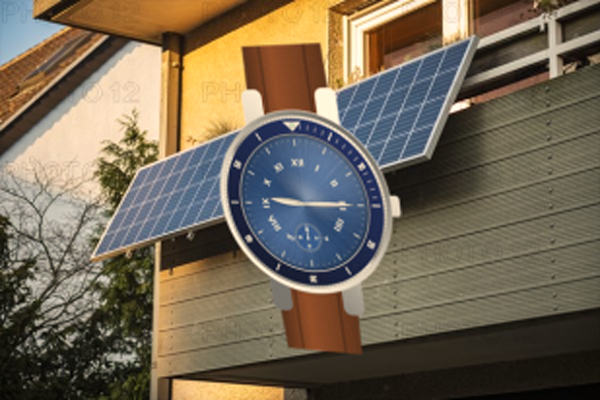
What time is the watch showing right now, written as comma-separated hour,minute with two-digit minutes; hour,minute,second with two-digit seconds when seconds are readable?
9,15
